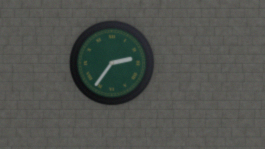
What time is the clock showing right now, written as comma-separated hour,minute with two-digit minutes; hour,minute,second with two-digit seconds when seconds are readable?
2,36
